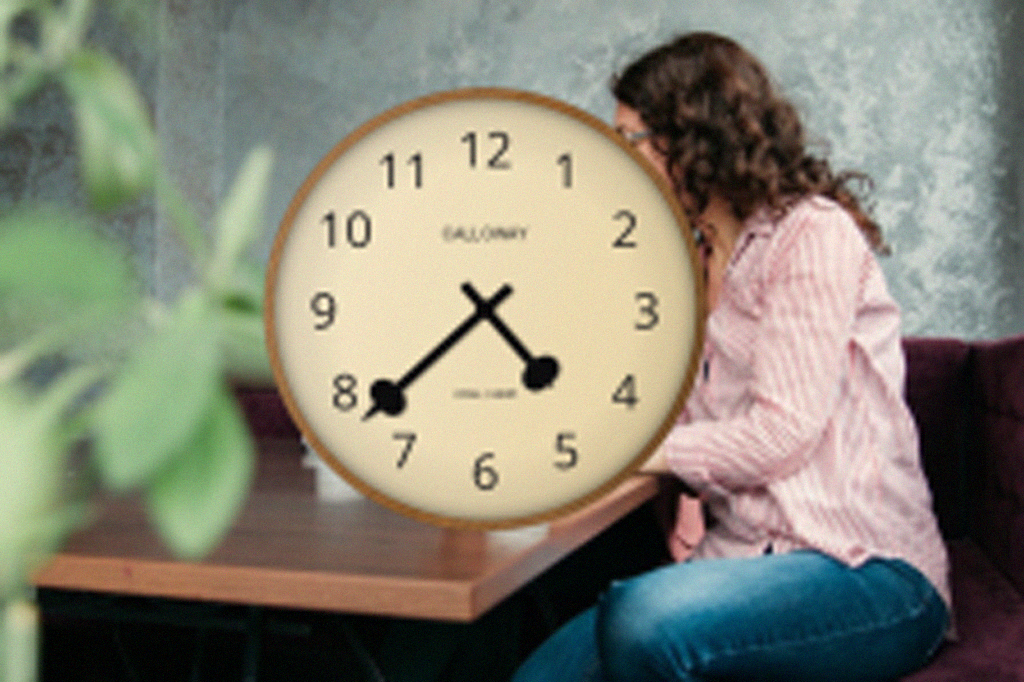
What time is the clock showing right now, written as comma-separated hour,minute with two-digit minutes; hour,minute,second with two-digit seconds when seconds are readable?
4,38
